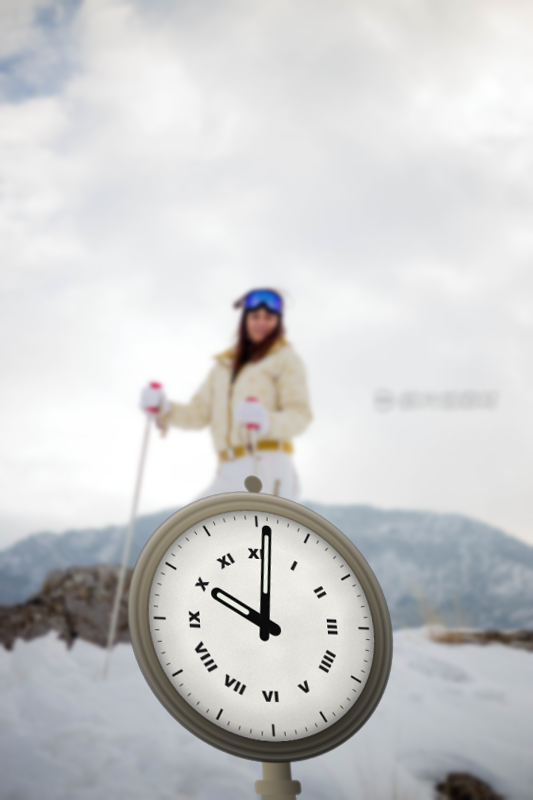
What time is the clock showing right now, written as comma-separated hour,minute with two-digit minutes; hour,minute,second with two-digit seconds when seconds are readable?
10,01
